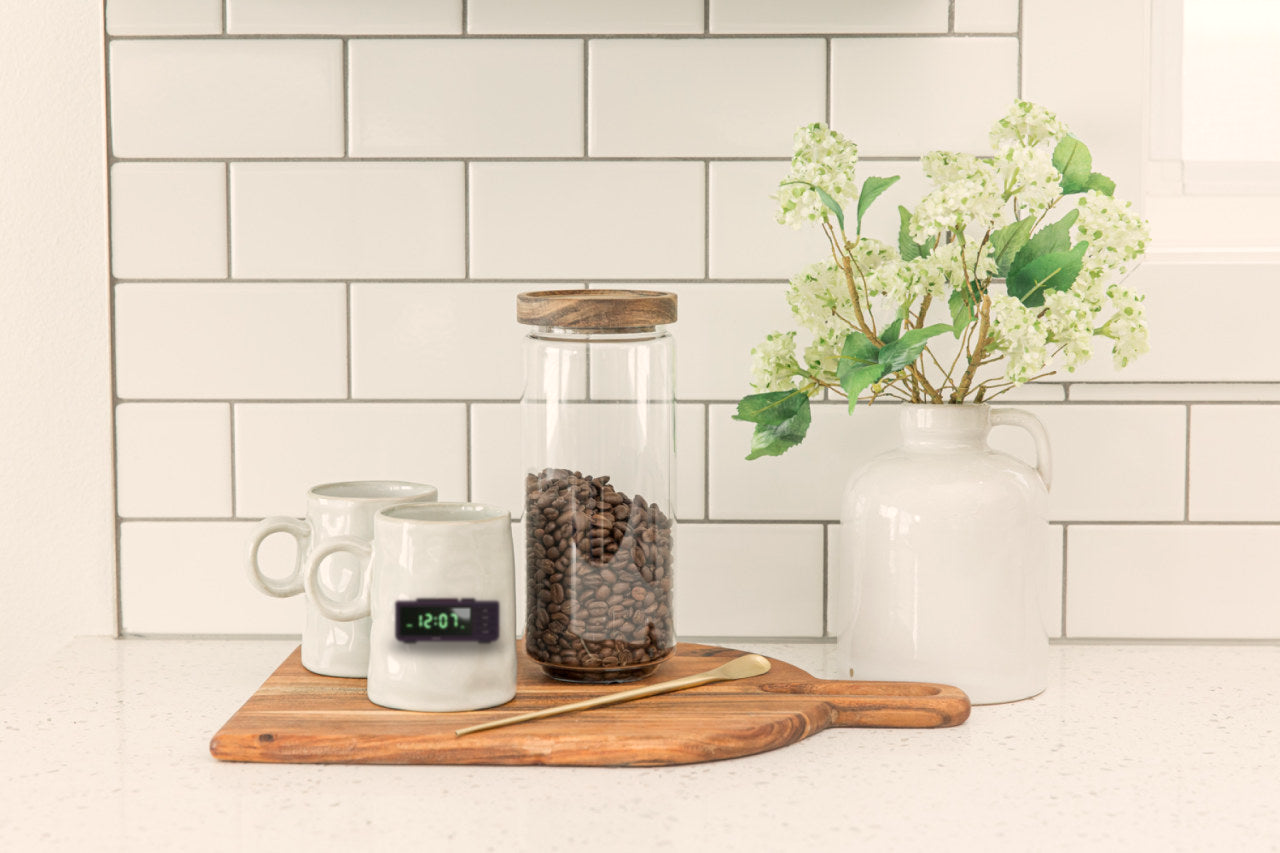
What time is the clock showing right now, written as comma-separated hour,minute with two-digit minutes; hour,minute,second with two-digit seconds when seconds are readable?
12,07
